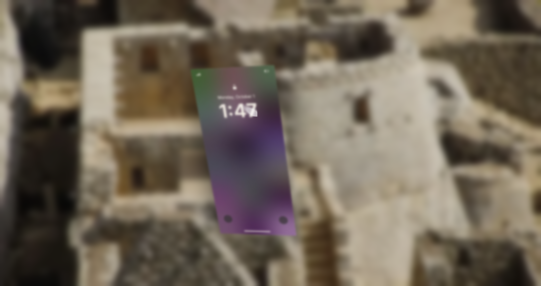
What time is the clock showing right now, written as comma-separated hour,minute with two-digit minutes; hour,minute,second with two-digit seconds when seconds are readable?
1,47
